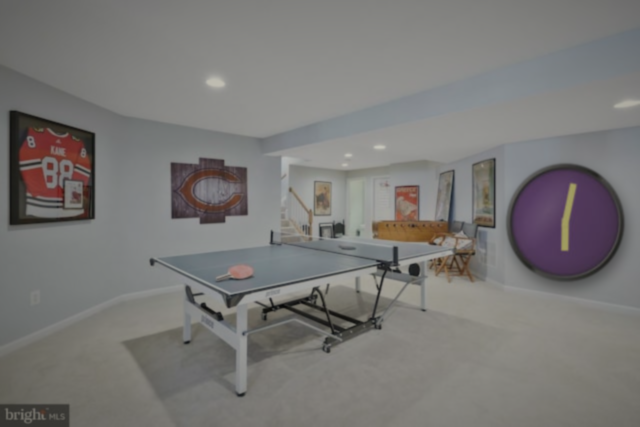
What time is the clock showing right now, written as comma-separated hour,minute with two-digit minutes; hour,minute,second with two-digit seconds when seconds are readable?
6,02
